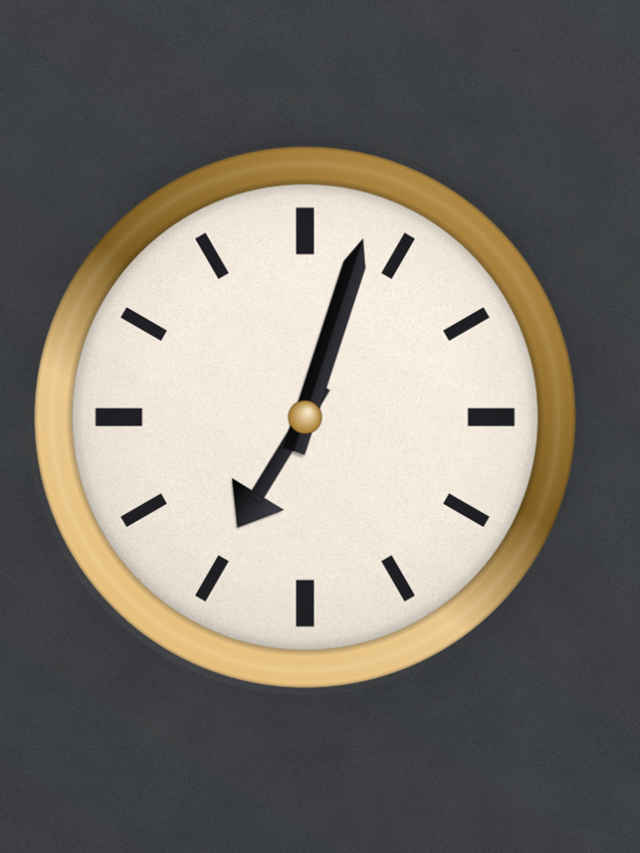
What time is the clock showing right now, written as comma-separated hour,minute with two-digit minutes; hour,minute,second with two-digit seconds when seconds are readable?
7,03
